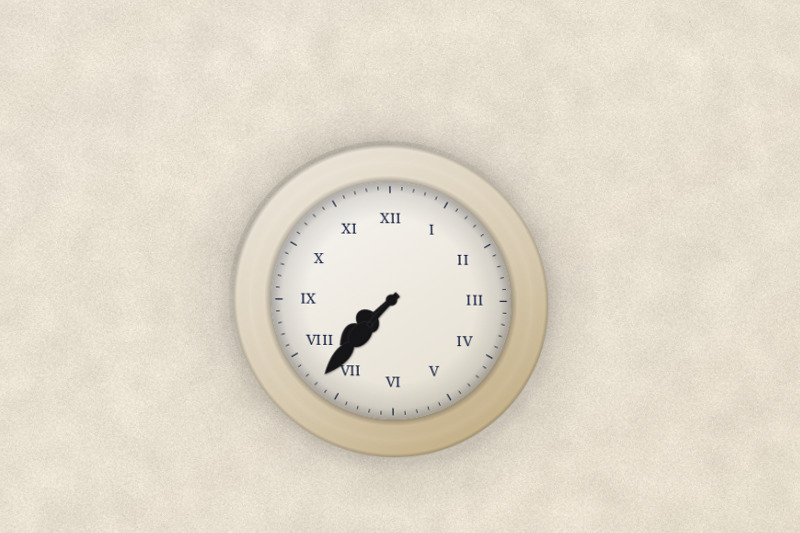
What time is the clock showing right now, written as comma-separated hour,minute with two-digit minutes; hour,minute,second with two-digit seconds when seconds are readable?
7,37
